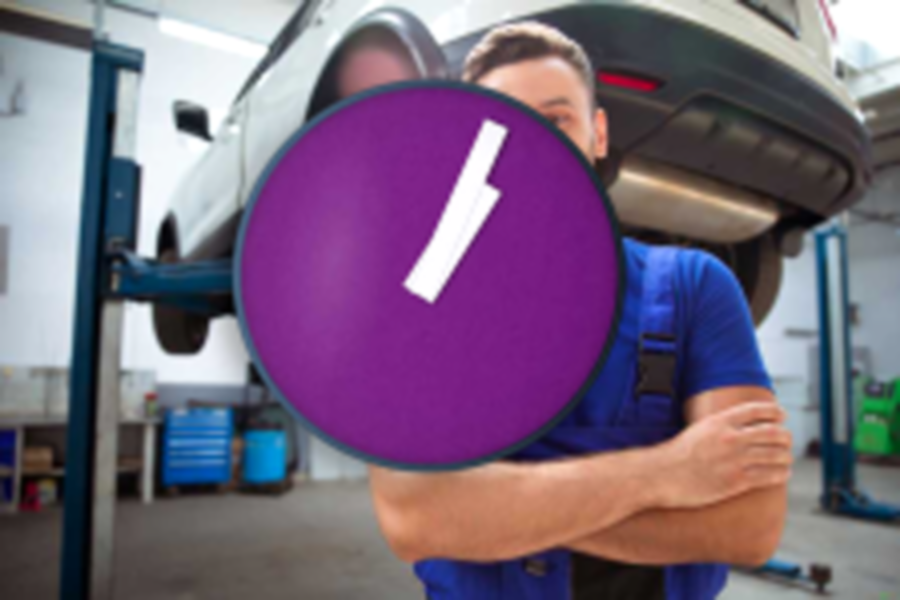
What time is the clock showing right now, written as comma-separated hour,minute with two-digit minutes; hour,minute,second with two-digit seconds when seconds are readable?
1,04
